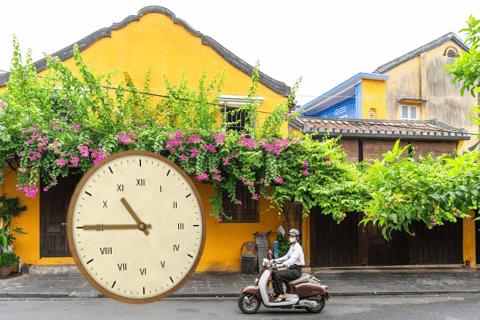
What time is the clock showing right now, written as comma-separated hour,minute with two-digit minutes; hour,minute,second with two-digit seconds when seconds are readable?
10,45
